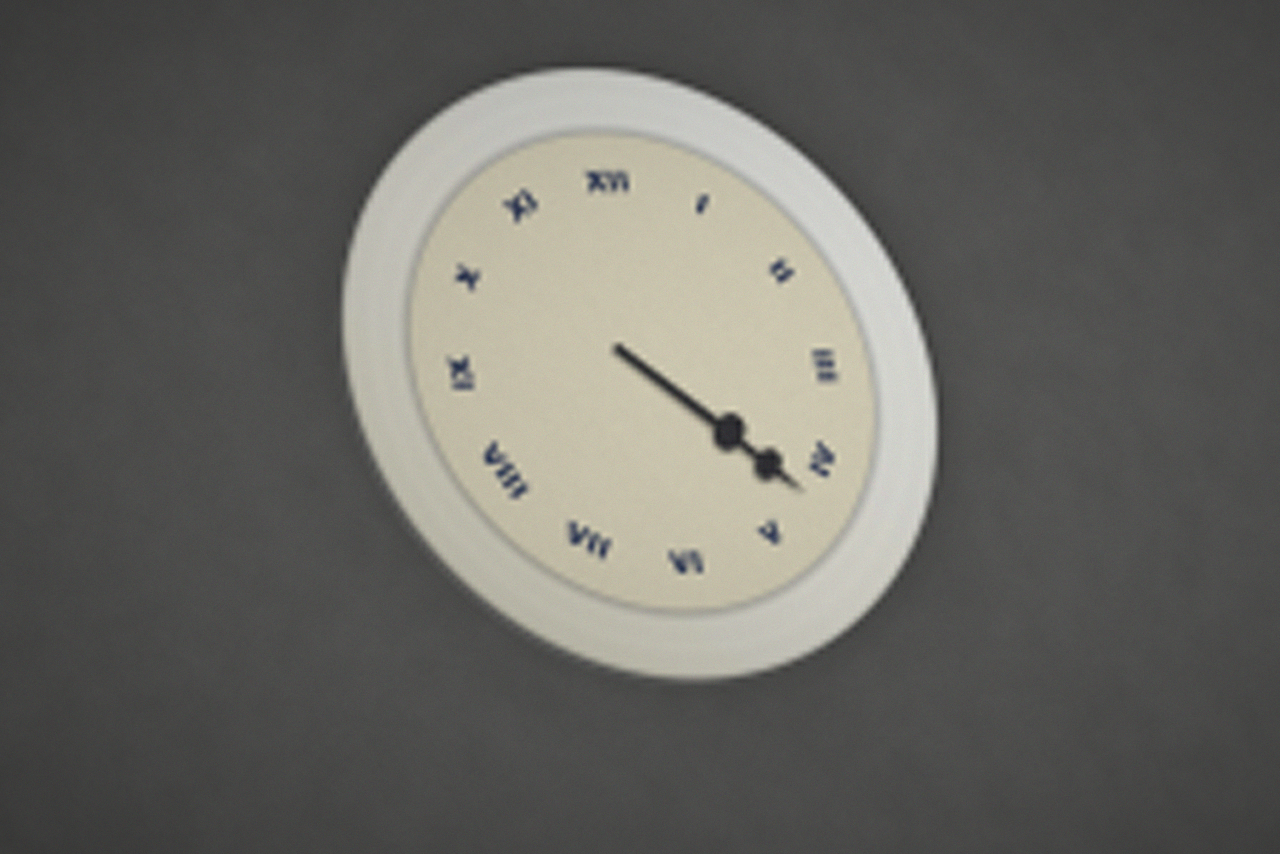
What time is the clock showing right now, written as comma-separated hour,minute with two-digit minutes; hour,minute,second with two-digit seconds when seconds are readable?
4,22
